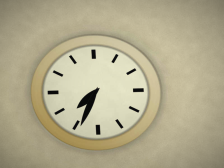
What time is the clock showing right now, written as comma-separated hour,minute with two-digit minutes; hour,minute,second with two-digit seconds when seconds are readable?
7,34
